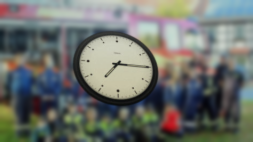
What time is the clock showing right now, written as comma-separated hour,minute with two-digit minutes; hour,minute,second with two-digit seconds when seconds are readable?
7,15
